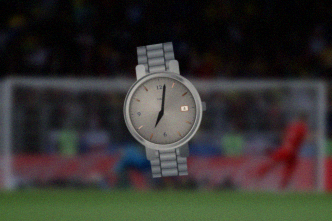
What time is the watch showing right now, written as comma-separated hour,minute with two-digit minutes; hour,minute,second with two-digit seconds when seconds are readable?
7,02
